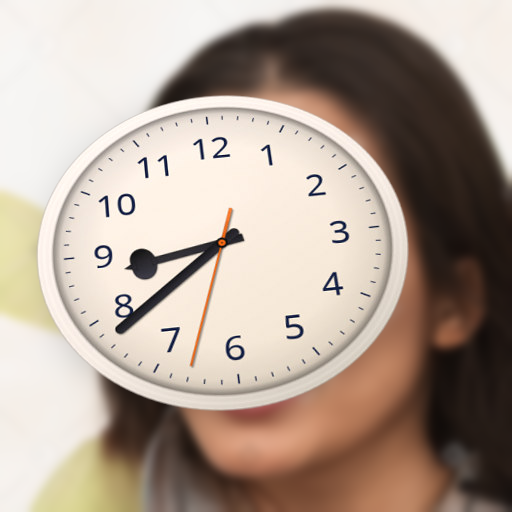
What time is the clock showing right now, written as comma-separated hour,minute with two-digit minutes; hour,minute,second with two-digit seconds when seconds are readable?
8,38,33
